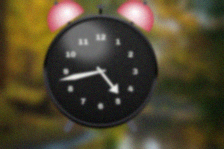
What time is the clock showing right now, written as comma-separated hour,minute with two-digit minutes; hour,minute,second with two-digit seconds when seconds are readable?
4,43
